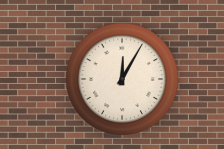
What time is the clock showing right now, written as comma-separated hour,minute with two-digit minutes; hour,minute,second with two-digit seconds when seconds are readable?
12,05
